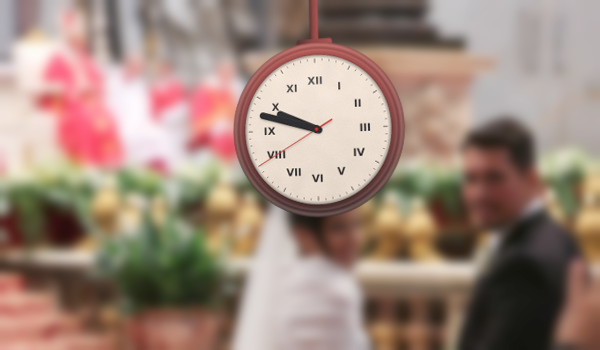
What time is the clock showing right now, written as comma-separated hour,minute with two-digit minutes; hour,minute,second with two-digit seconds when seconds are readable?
9,47,40
